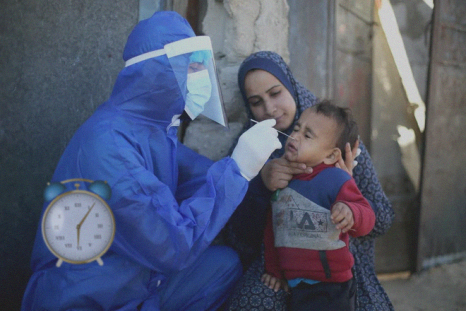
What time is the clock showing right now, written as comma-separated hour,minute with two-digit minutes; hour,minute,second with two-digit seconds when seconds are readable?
6,06
